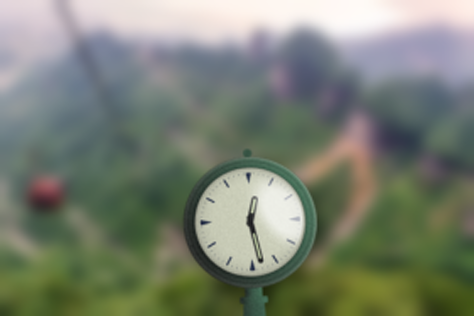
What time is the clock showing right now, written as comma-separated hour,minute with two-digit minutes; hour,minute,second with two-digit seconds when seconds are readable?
12,28
